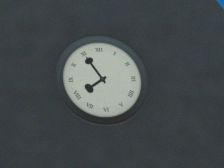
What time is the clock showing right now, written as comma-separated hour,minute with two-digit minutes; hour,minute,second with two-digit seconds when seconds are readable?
7,55
